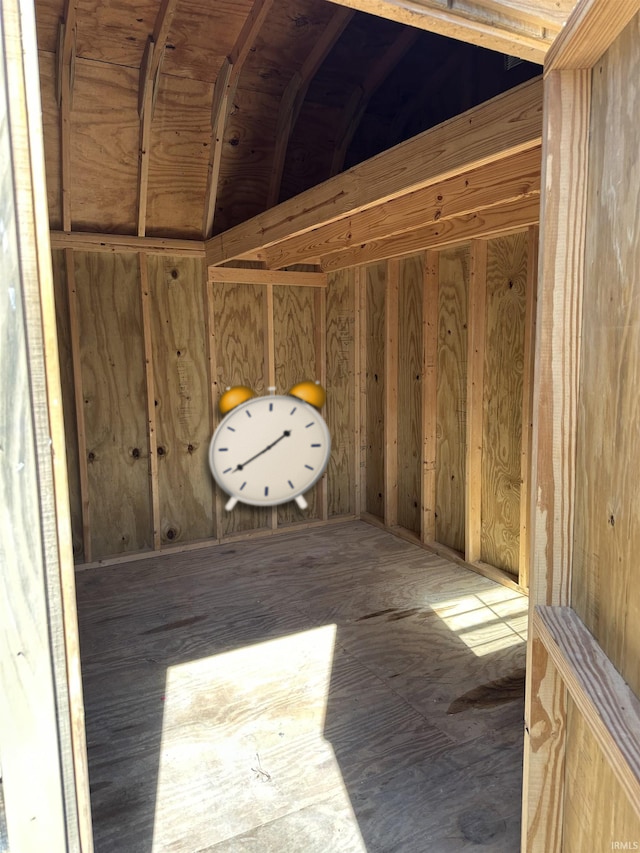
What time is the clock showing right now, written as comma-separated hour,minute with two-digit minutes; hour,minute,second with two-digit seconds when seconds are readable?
1,39
